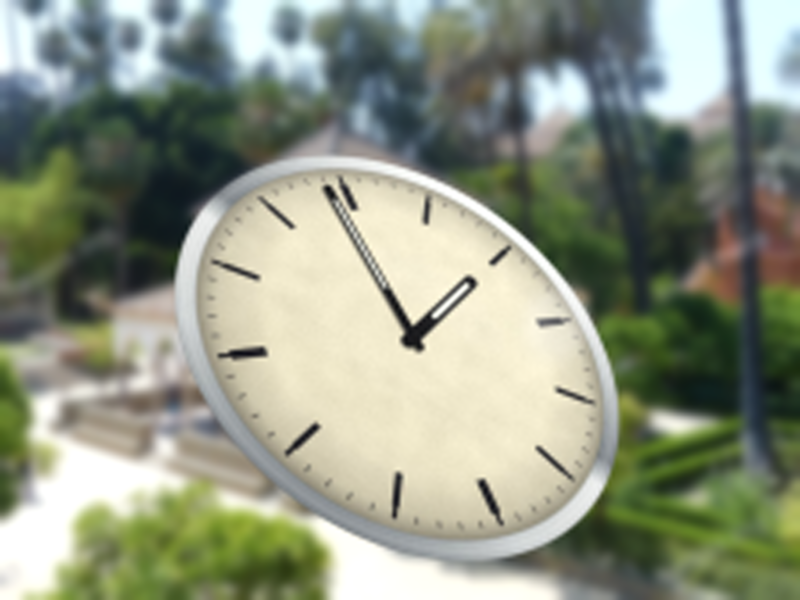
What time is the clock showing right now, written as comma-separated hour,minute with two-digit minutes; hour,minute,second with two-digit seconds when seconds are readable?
1,59
